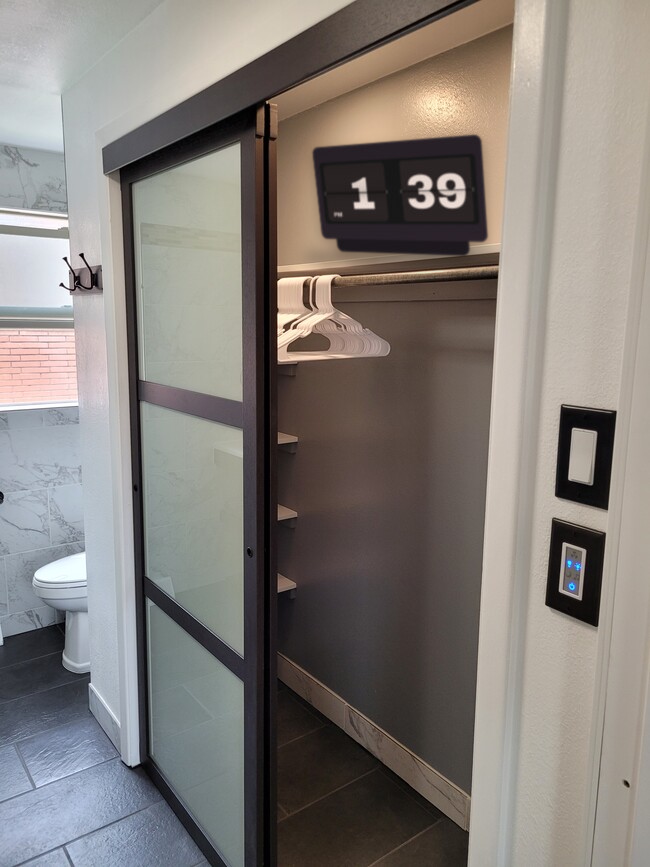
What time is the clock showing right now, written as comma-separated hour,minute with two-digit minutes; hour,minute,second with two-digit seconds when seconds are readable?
1,39
